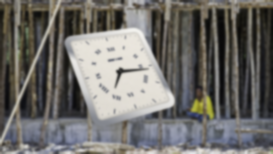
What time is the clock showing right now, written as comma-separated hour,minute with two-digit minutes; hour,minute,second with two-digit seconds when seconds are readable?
7,16
